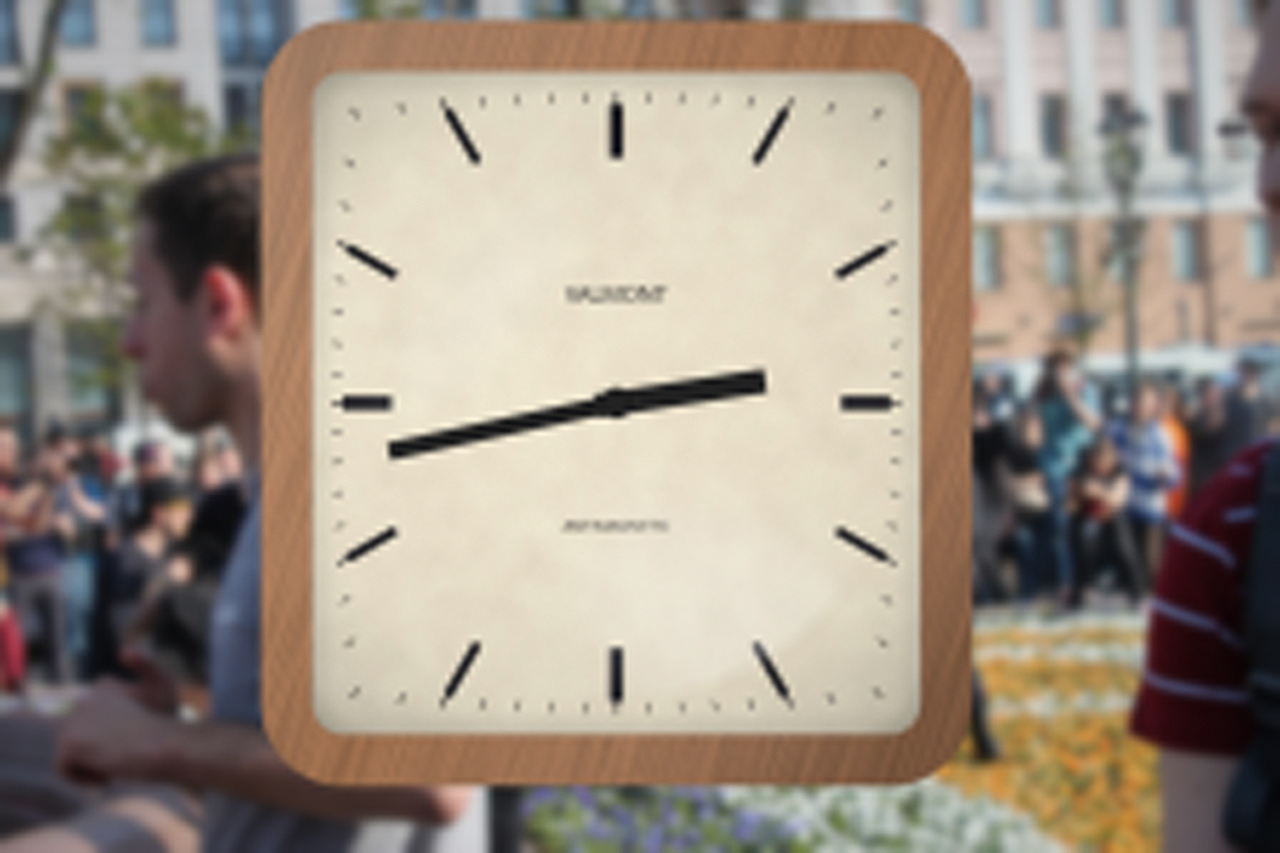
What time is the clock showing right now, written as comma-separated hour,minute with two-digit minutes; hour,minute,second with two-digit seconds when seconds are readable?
2,43
